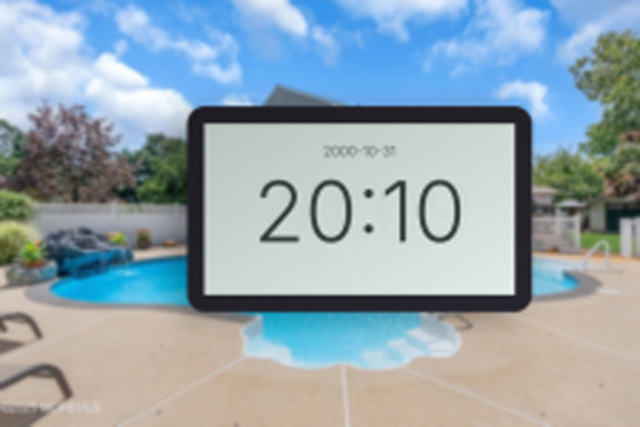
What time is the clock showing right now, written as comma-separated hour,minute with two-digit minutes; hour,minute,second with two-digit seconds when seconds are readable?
20,10
